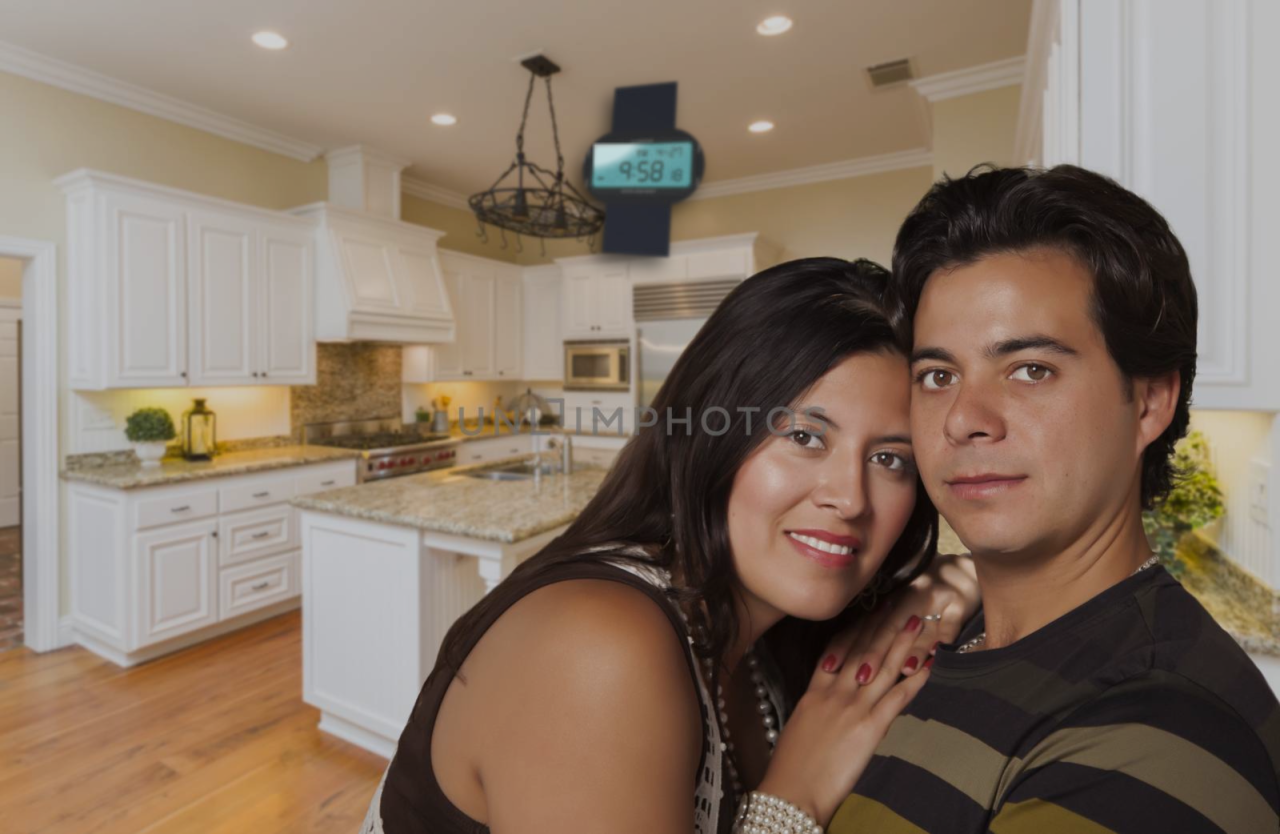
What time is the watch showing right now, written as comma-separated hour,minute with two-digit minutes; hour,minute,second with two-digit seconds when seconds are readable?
9,58
